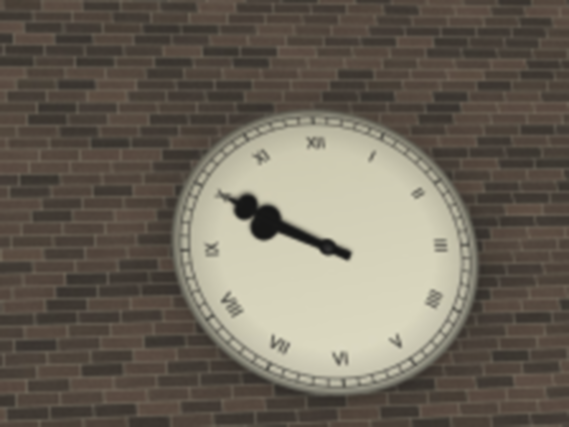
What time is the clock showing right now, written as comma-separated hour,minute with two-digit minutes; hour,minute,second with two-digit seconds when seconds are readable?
9,50
